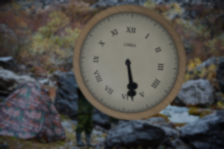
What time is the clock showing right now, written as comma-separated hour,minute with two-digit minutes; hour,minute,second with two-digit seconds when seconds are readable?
5,28
